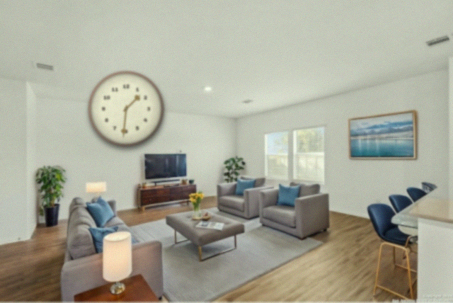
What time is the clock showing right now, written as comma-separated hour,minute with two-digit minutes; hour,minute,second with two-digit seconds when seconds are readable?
1,31
